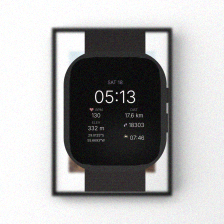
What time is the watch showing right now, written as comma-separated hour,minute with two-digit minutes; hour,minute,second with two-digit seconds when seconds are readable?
5,13
